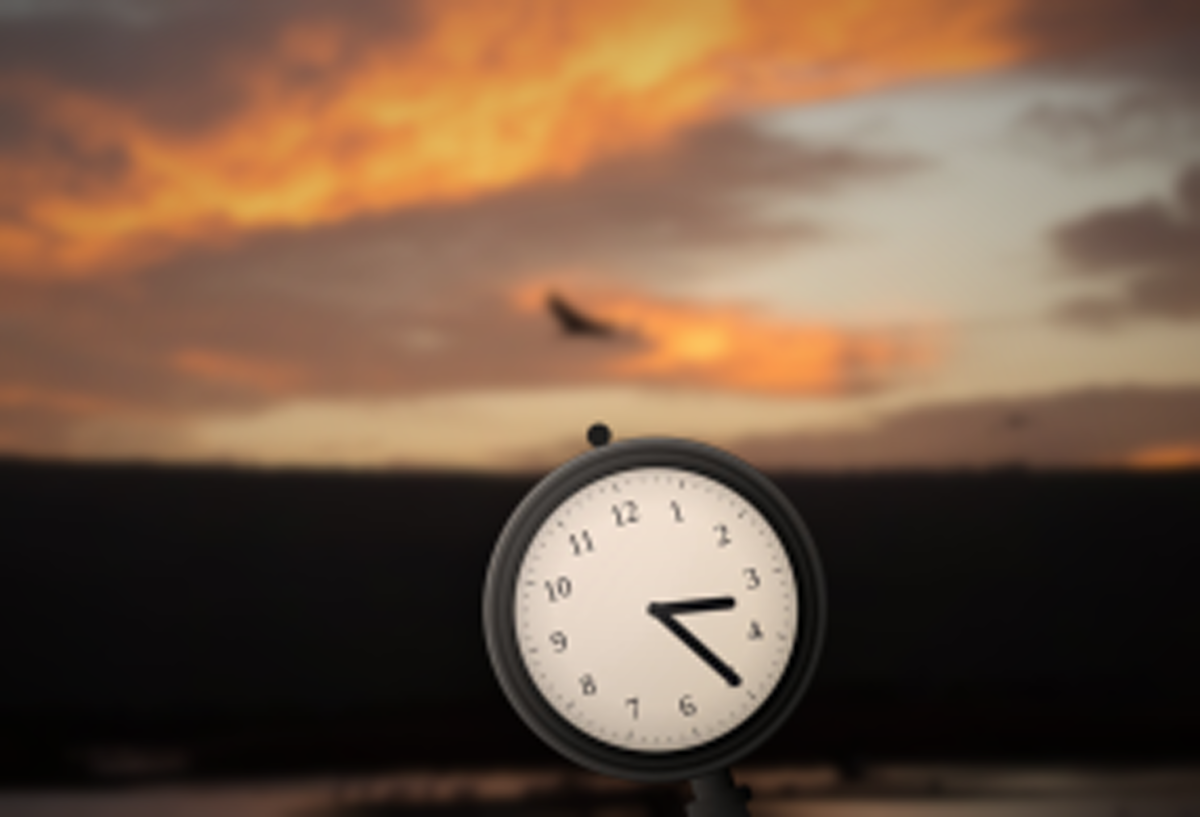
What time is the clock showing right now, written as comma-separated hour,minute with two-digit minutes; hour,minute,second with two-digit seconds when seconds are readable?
3,25
